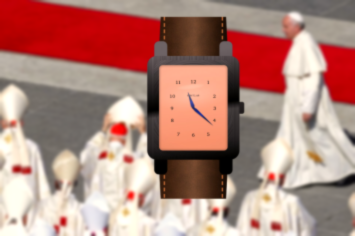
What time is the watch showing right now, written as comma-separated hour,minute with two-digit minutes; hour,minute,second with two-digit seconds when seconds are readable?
11,22
